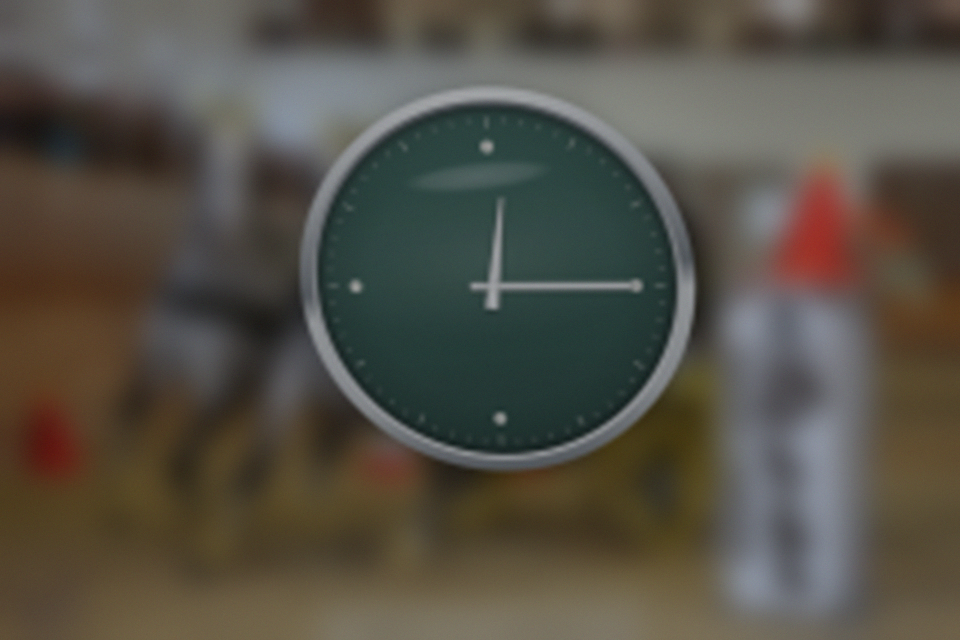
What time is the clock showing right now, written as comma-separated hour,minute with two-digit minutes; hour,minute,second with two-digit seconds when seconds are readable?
12,15
